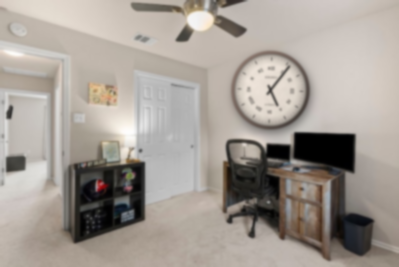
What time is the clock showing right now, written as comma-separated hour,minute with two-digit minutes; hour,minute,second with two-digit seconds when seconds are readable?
5,06
